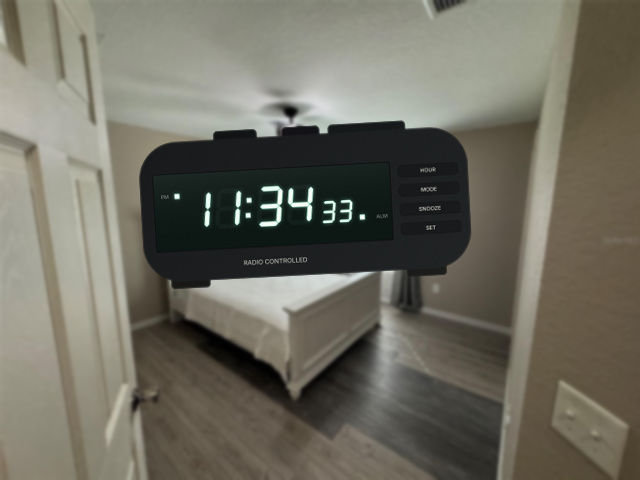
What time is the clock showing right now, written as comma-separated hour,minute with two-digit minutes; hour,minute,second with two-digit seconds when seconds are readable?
11,34,33
